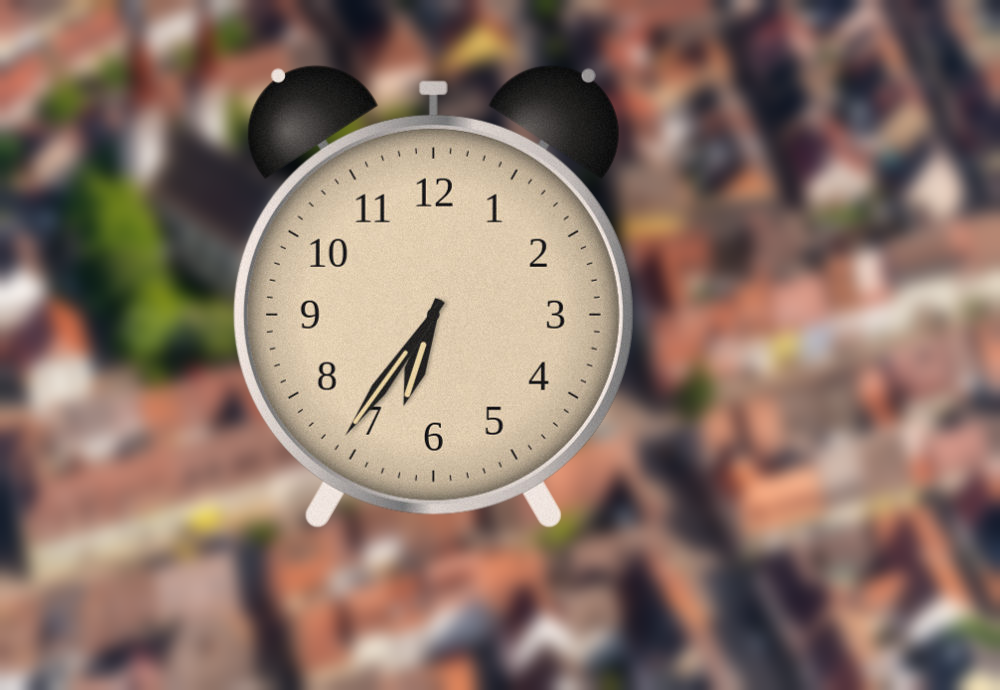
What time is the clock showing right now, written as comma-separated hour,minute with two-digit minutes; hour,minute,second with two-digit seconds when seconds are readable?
6,36
